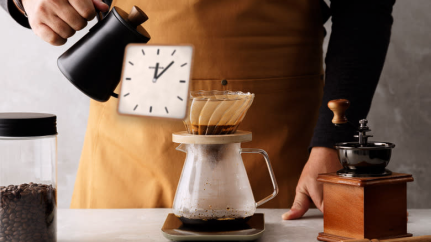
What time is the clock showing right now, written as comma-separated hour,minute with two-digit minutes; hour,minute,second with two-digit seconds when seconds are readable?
12,07
